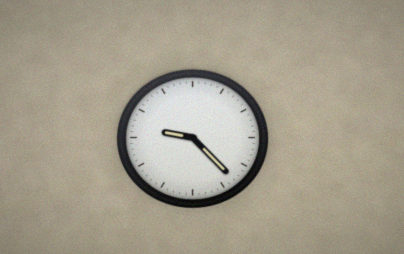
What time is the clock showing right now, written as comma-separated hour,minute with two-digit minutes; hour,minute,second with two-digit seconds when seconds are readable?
9,23
